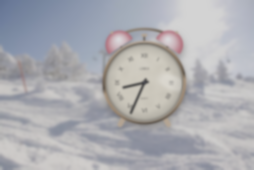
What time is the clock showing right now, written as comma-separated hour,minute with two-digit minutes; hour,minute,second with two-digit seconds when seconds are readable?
8,34
